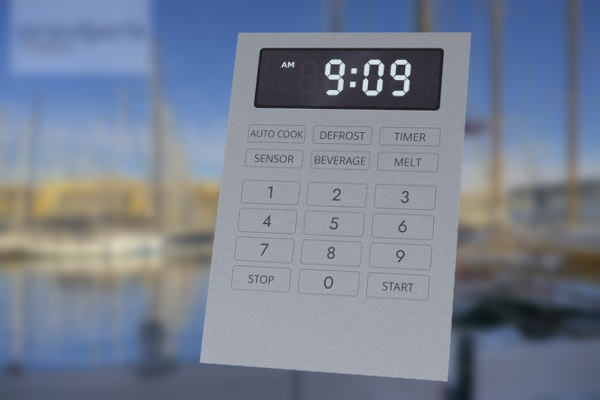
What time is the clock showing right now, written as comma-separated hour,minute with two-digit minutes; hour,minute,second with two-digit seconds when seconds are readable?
9,09
